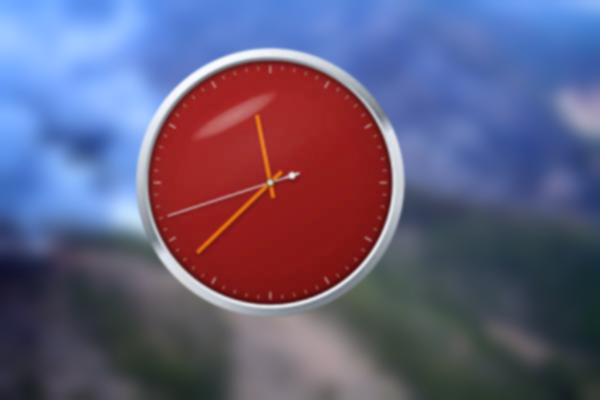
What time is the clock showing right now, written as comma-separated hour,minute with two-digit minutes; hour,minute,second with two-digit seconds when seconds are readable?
11,37,42
